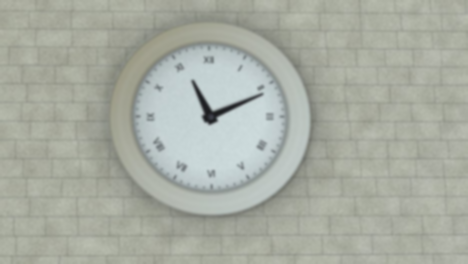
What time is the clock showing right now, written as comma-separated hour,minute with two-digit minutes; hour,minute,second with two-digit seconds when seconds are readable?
11,11
